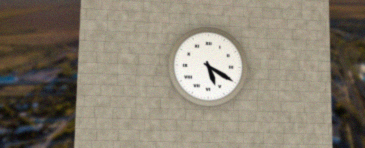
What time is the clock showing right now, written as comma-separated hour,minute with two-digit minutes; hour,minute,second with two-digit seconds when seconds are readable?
5,20
